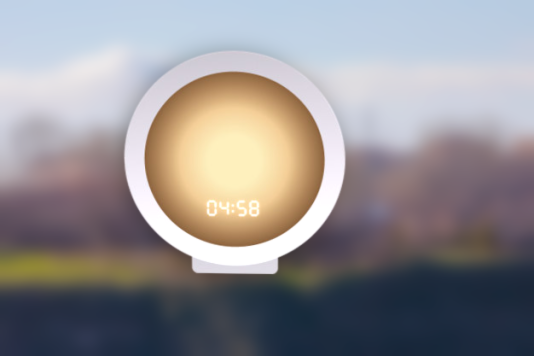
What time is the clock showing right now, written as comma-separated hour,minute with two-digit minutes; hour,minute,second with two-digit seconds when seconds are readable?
4,58
